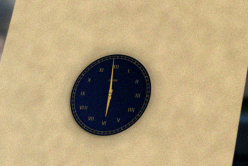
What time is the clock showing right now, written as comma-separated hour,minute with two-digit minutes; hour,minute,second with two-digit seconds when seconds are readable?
5,59
